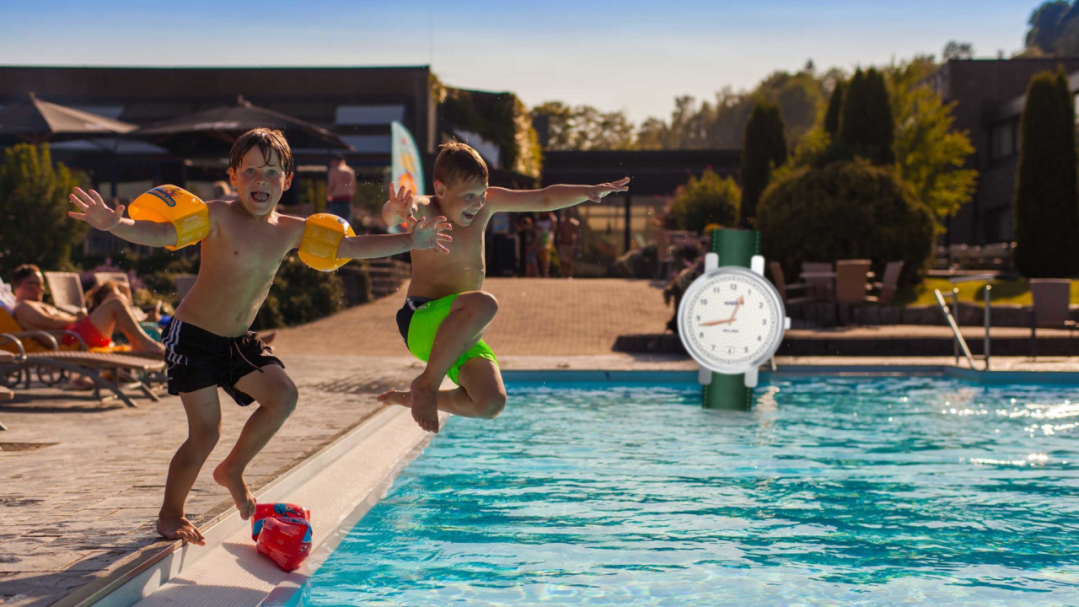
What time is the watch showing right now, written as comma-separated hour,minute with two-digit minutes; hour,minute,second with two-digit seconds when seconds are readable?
12,43
